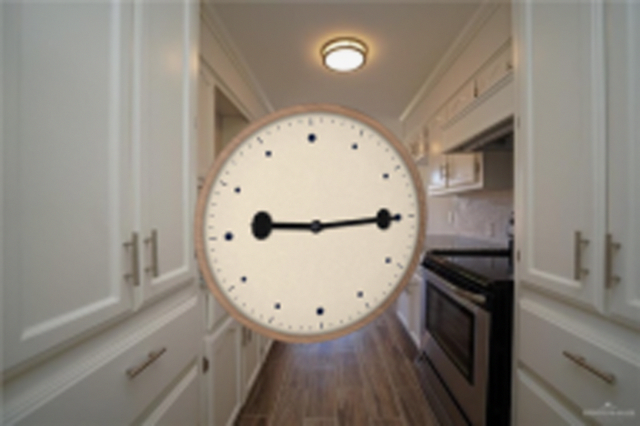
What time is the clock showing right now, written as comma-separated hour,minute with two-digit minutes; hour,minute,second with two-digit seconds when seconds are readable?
9,15
